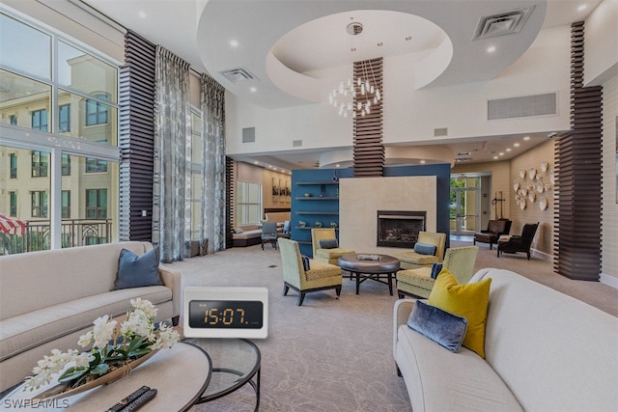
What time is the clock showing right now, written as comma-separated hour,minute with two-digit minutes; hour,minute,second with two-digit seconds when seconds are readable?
15,07
